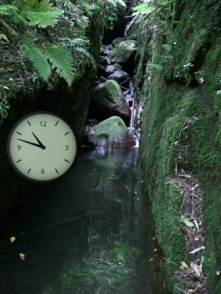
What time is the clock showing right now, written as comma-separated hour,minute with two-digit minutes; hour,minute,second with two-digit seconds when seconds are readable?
10,48
